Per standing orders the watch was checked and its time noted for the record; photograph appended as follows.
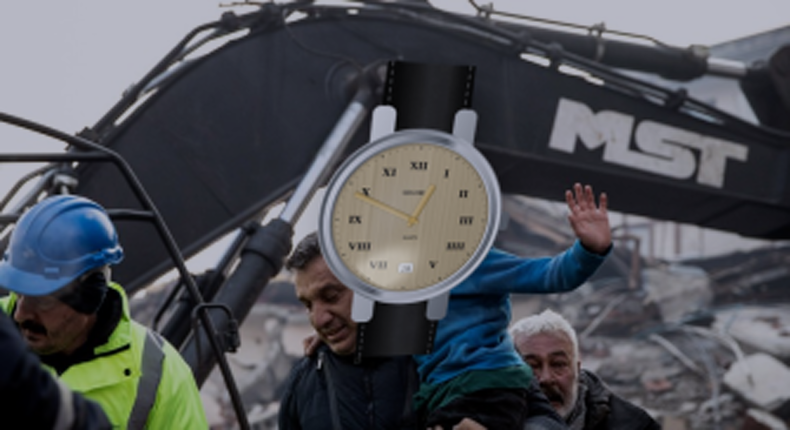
12:49
